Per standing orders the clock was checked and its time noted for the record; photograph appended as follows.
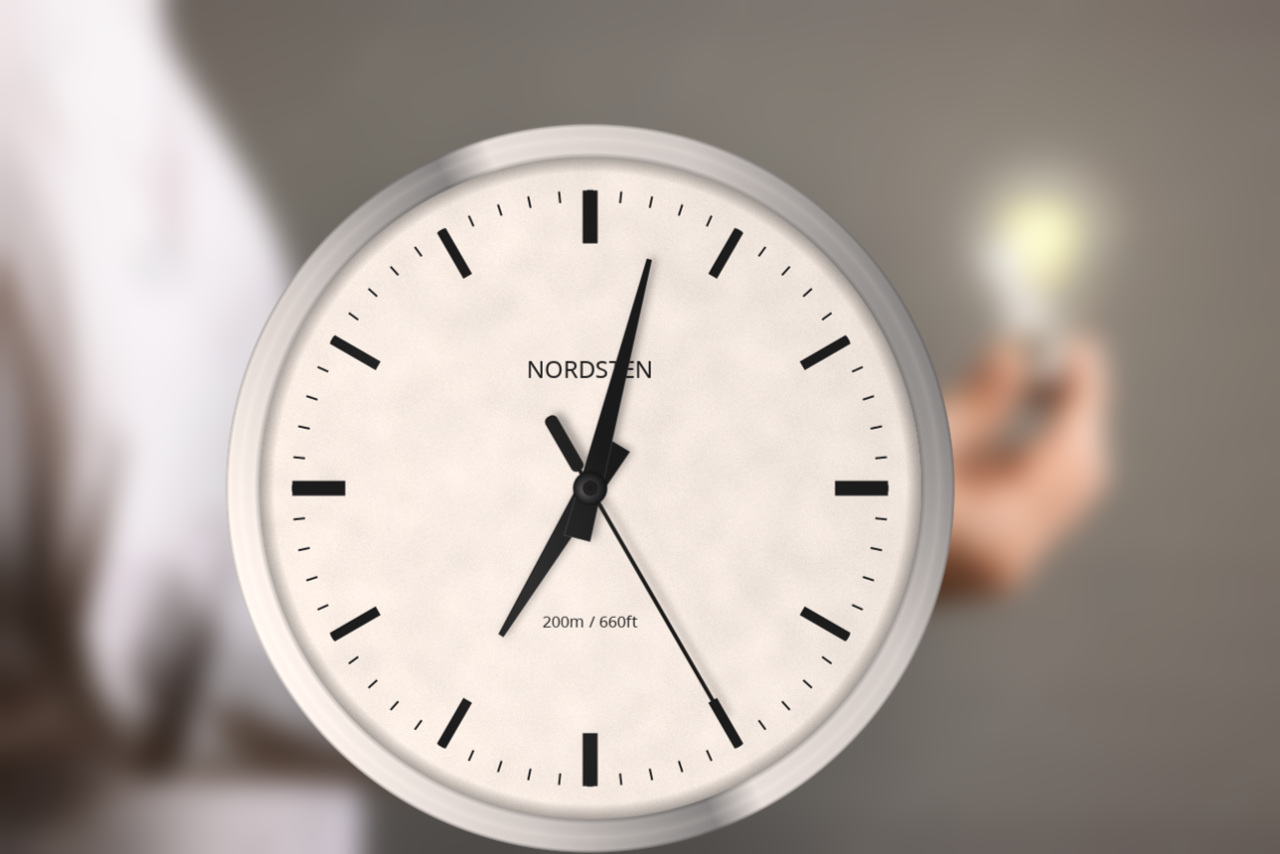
7:02:25
